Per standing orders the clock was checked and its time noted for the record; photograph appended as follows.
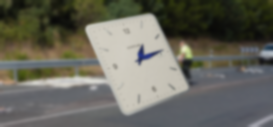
1:14
